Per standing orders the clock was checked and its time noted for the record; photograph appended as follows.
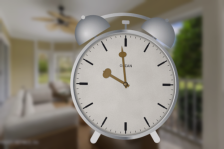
9:59
